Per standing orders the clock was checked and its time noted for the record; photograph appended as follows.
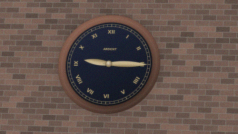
9:15
